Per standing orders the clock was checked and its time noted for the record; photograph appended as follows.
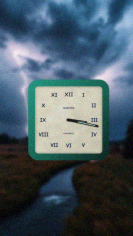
3:17
